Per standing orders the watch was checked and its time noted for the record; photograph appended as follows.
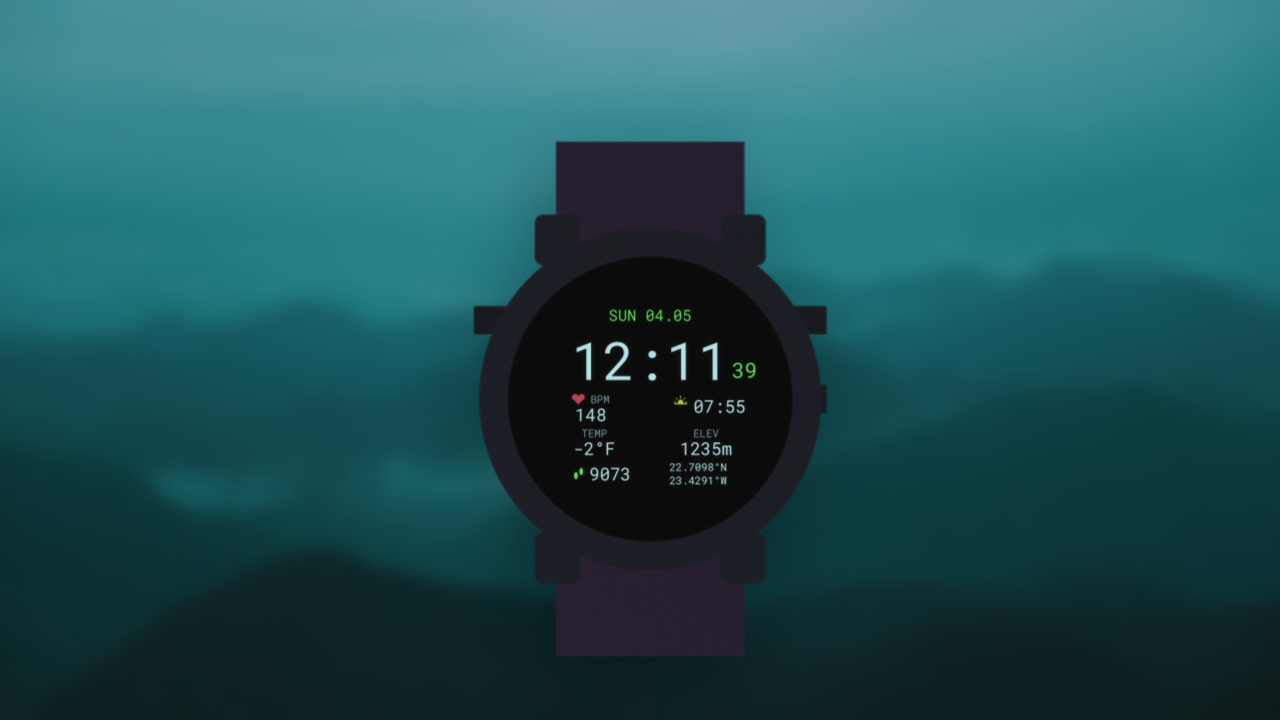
12:11:39
